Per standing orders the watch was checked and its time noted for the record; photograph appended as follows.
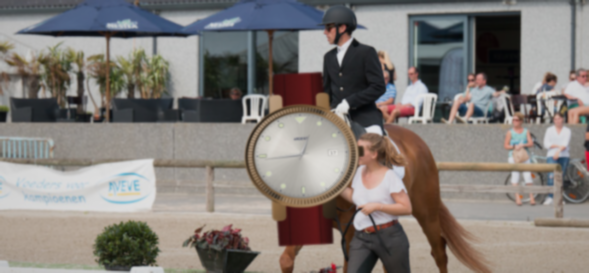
12:44
